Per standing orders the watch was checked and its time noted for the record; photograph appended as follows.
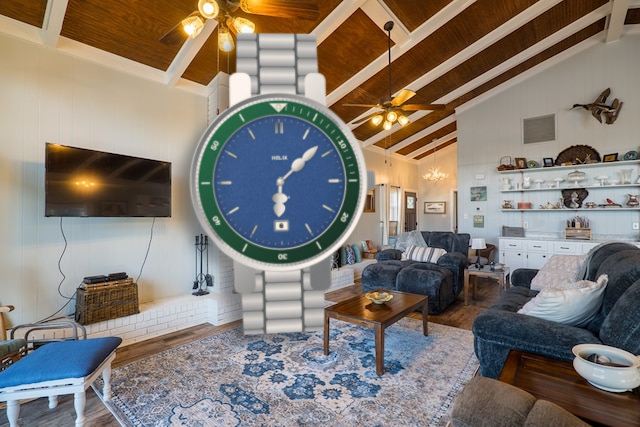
6:08
